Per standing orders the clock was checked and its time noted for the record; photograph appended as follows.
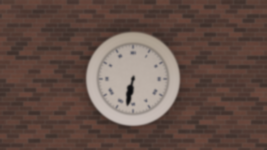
6:32
